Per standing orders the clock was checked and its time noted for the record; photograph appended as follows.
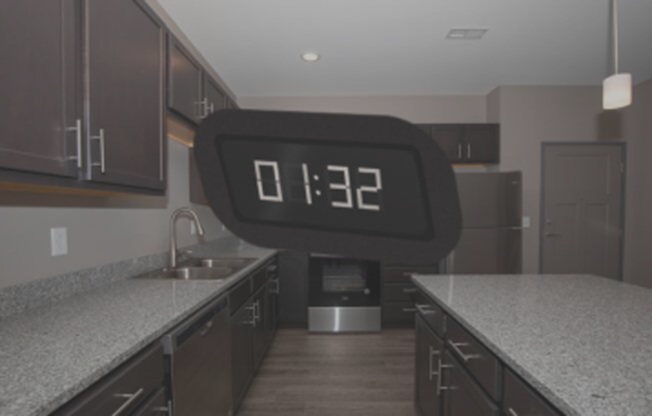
1:32
